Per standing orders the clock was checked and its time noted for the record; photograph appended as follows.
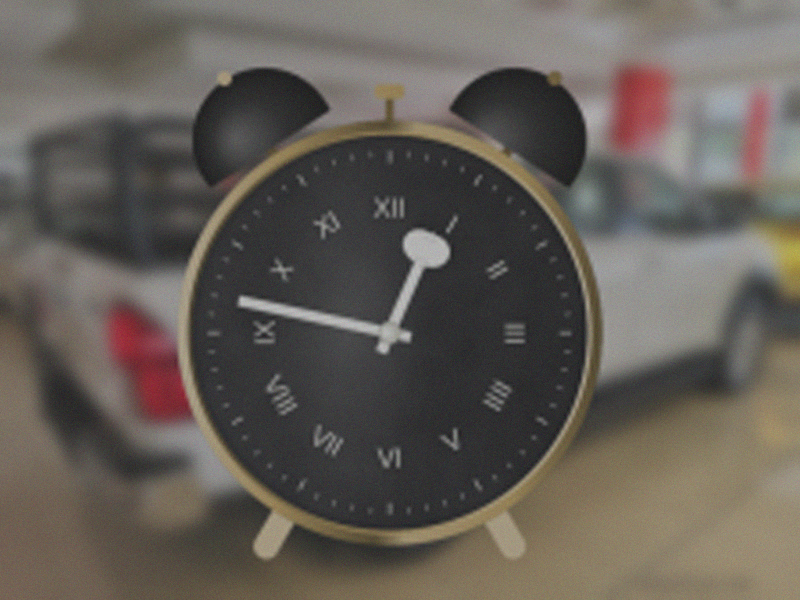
12:47
